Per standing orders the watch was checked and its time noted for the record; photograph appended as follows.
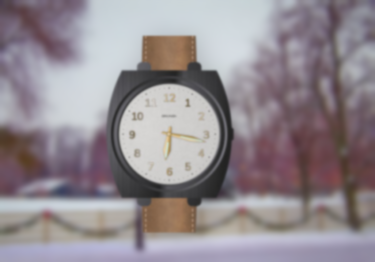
6:17
